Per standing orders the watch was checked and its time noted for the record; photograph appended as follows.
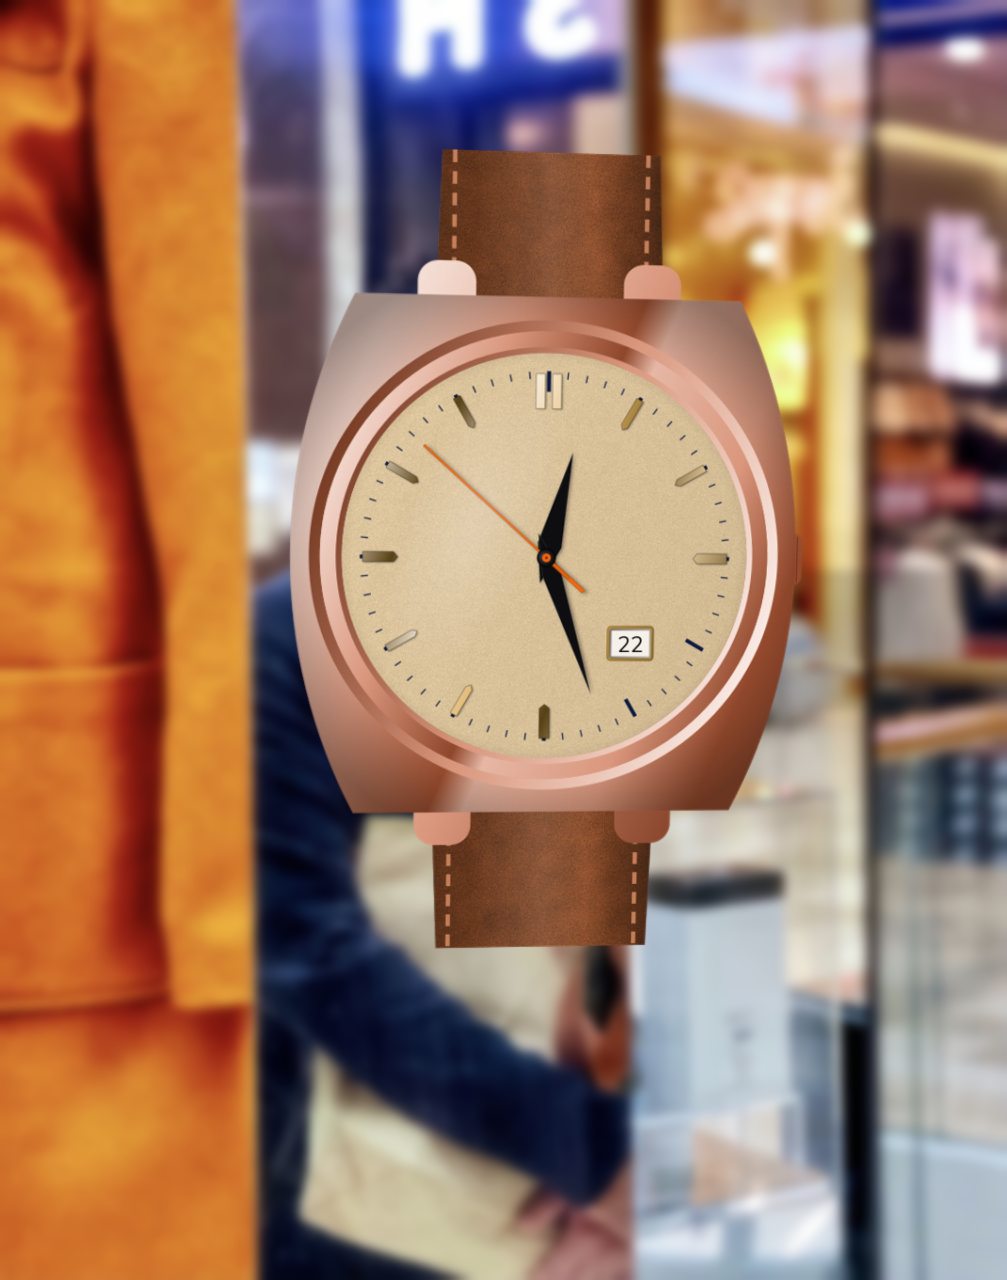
12:26:52
